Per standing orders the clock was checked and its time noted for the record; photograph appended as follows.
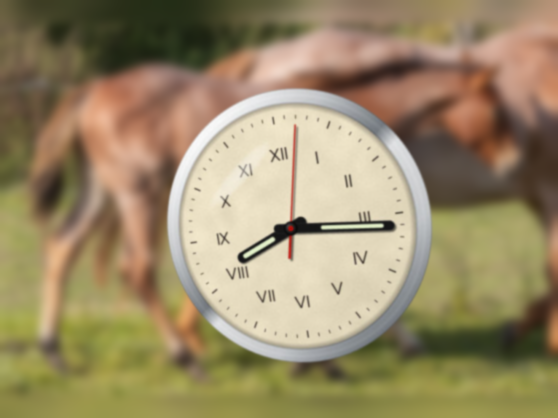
8:16:02
